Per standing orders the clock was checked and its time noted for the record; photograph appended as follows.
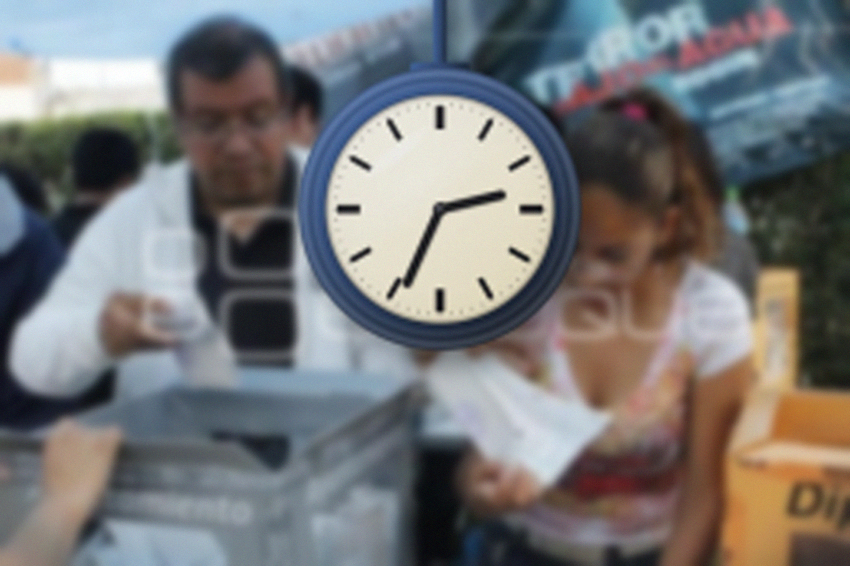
2:34
